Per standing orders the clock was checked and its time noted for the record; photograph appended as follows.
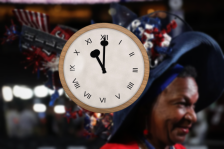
11:00
